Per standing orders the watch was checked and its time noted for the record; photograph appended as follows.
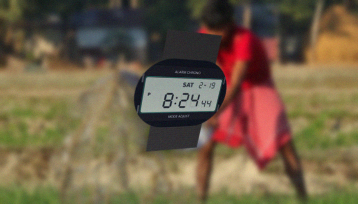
8:24:44
